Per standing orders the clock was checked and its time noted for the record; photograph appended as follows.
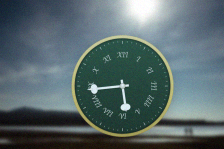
5:44
